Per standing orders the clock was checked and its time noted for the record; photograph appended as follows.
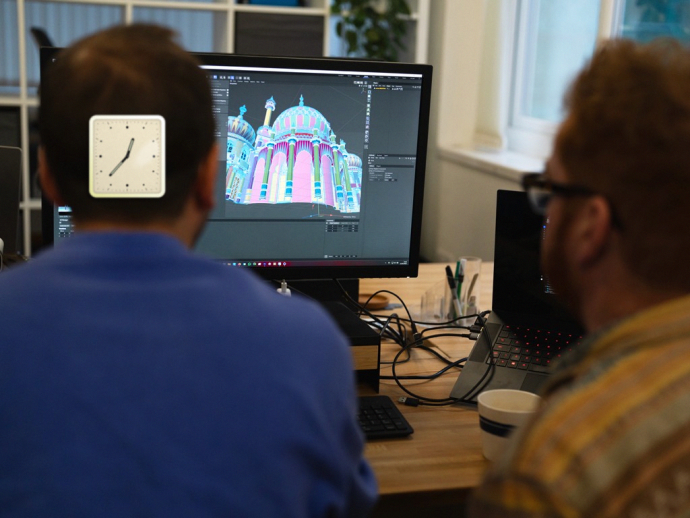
12:37
